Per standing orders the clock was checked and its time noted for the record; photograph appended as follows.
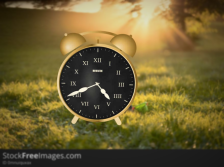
4:41
